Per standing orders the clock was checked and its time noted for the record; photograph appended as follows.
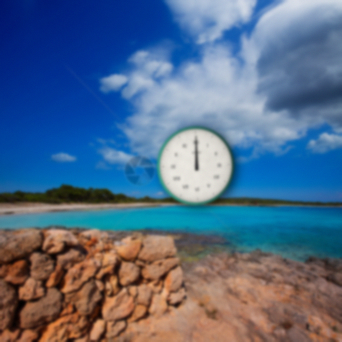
12:00
